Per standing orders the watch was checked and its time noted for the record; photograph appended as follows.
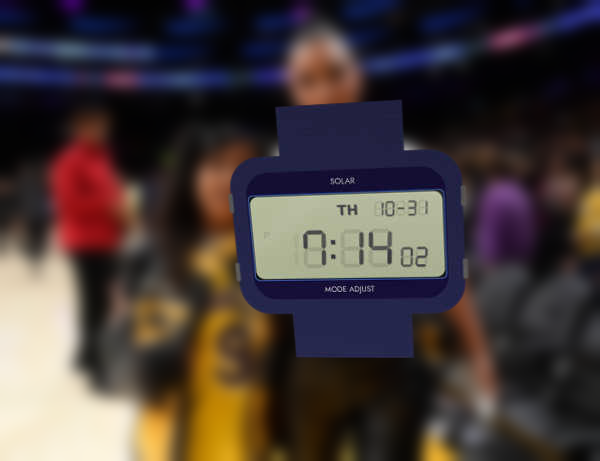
7:14:02
